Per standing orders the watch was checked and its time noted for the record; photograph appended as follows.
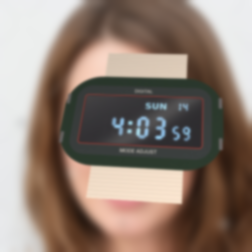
4:03:59
